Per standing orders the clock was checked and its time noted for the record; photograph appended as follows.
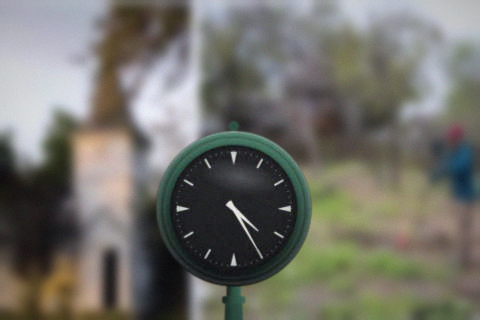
4:25
